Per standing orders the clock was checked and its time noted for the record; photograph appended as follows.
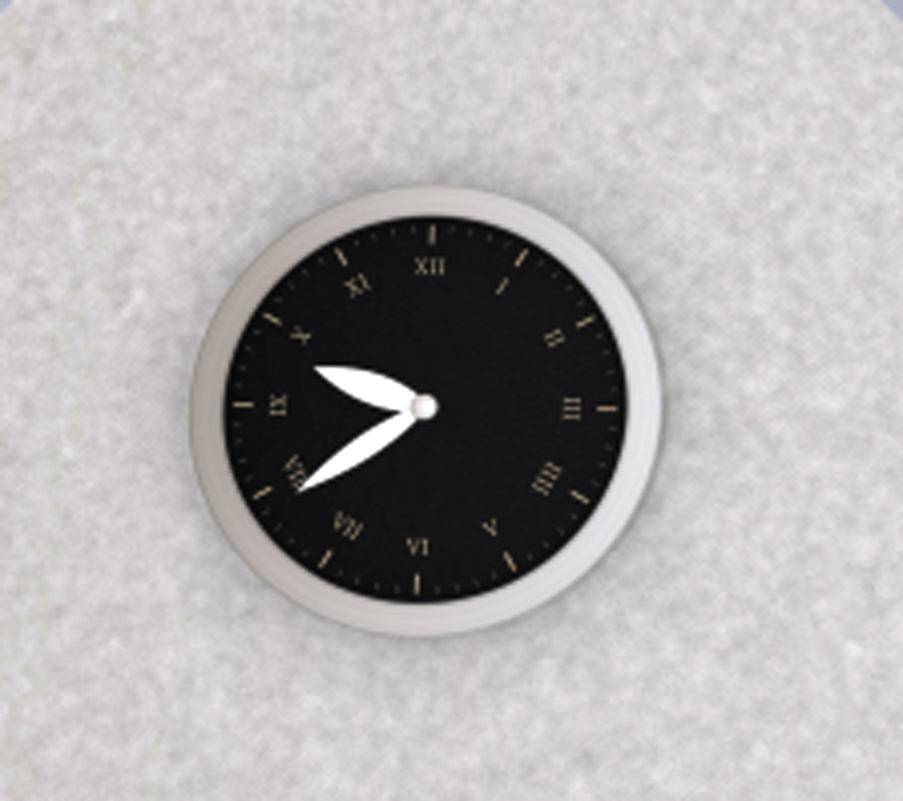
9:39
